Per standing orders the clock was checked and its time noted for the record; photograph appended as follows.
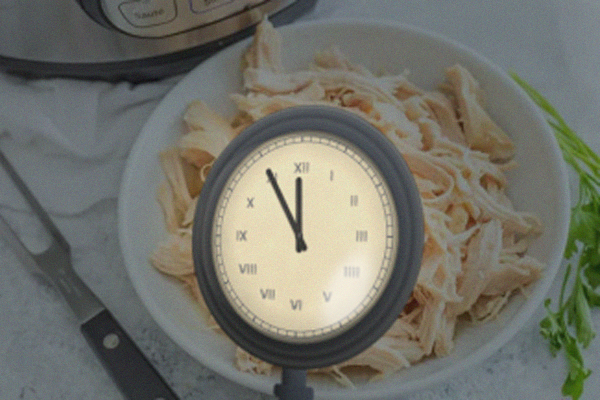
11:55
